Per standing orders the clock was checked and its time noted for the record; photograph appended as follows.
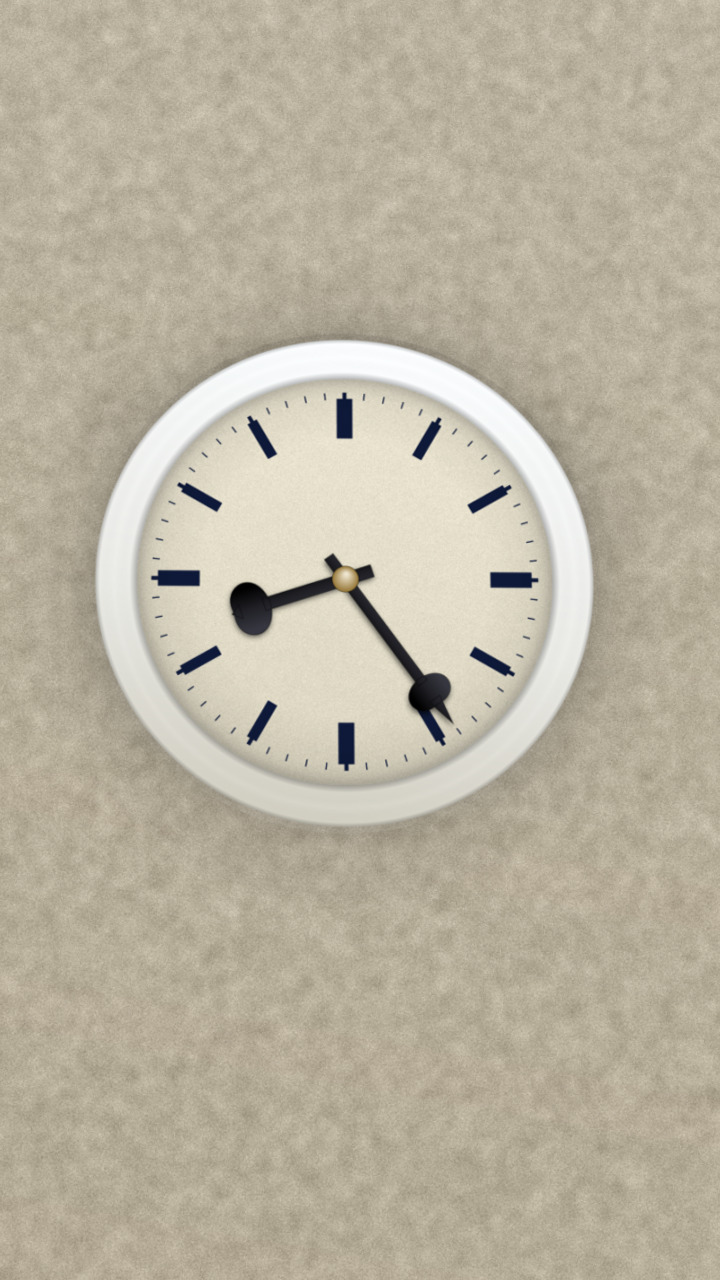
8:24
